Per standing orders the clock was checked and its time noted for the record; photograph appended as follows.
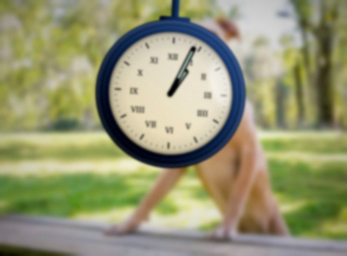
1:04
